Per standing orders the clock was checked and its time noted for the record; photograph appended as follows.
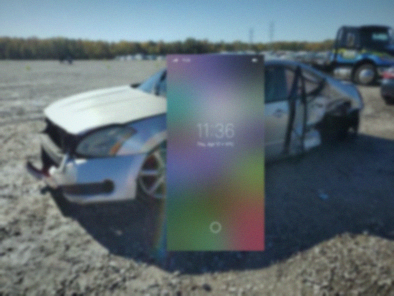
11:36
